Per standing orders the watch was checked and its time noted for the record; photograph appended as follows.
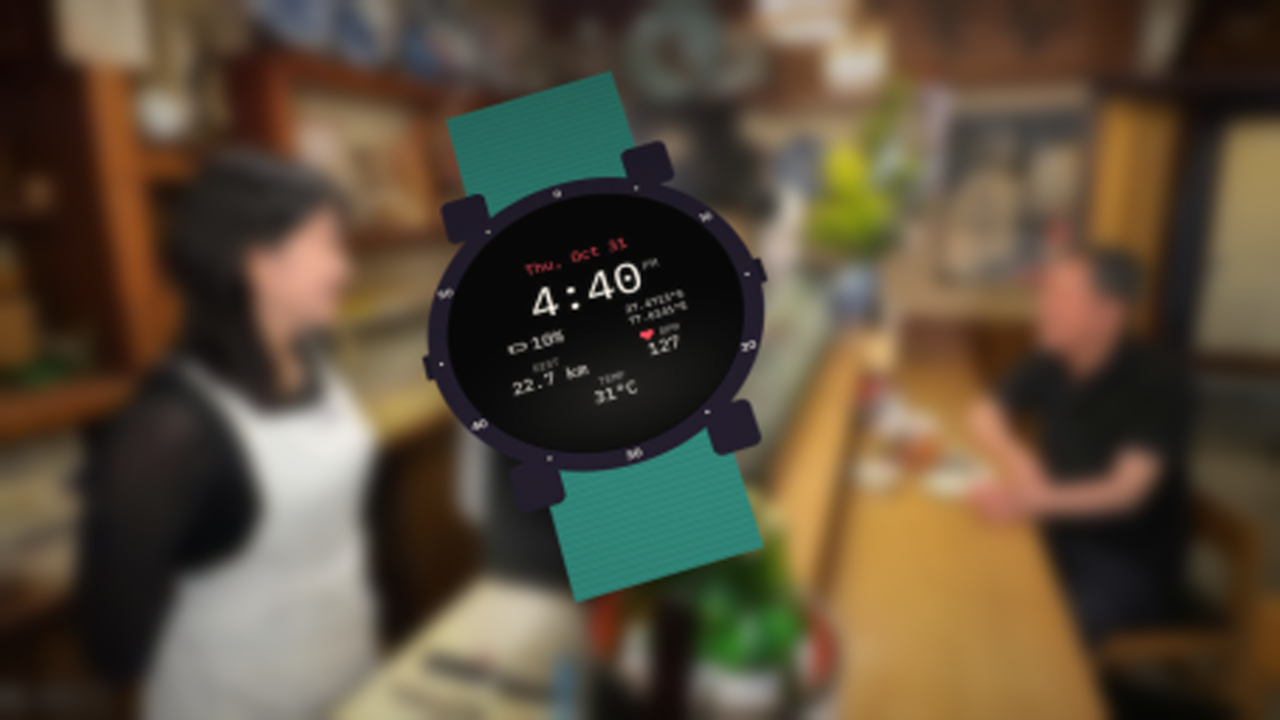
4:40
